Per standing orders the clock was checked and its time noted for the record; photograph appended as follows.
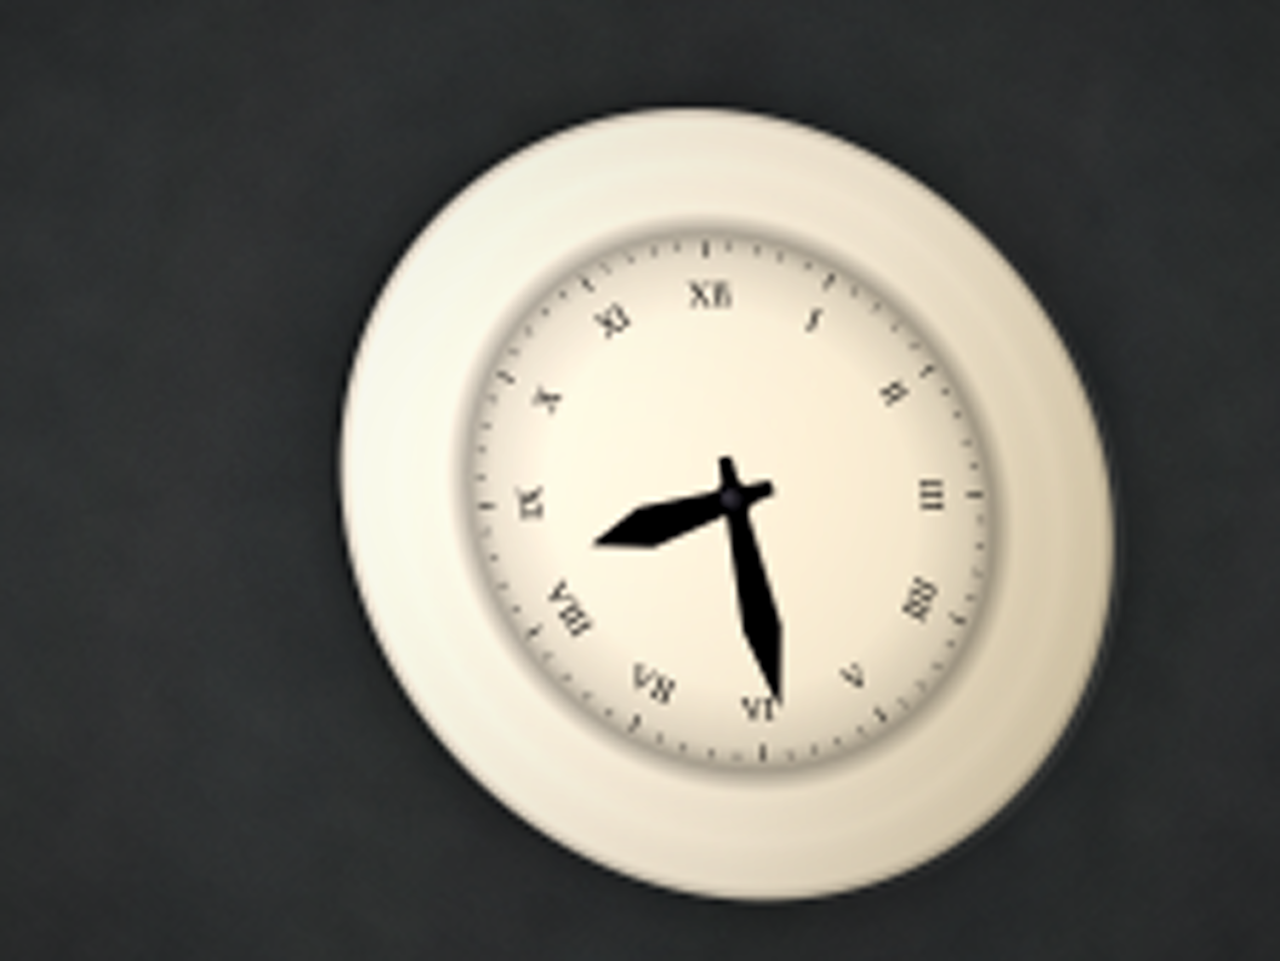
8:29
